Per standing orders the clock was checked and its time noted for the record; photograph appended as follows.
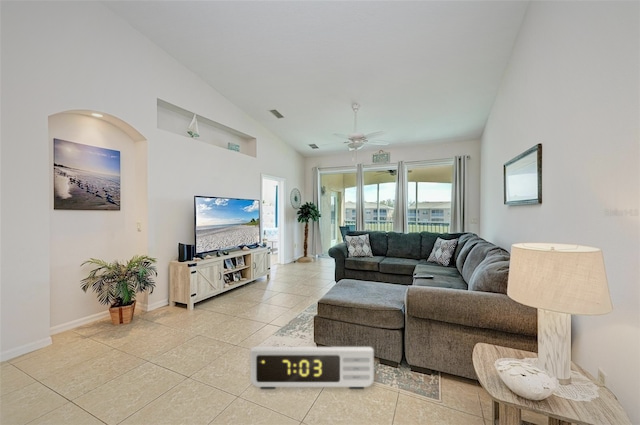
7:03
